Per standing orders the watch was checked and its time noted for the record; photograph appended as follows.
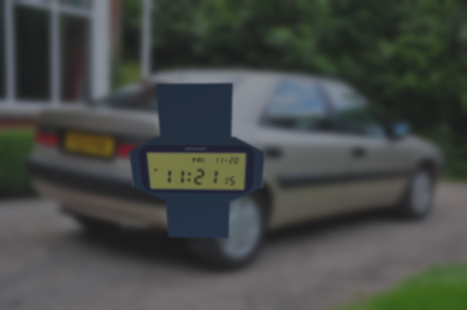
11:21
